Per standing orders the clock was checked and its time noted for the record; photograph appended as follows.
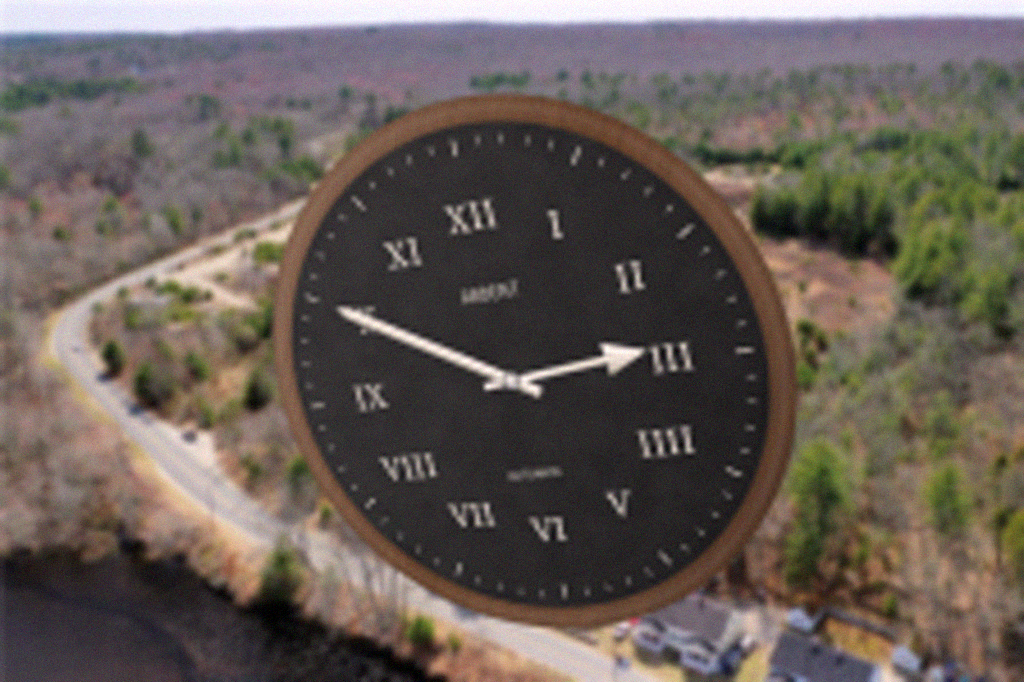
2:50
